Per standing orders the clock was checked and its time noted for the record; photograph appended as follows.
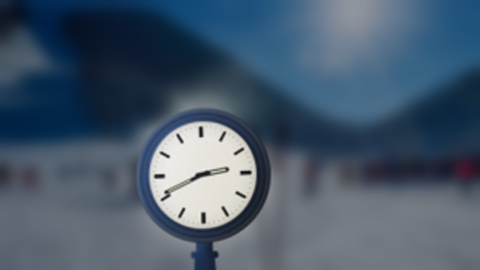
2:41
